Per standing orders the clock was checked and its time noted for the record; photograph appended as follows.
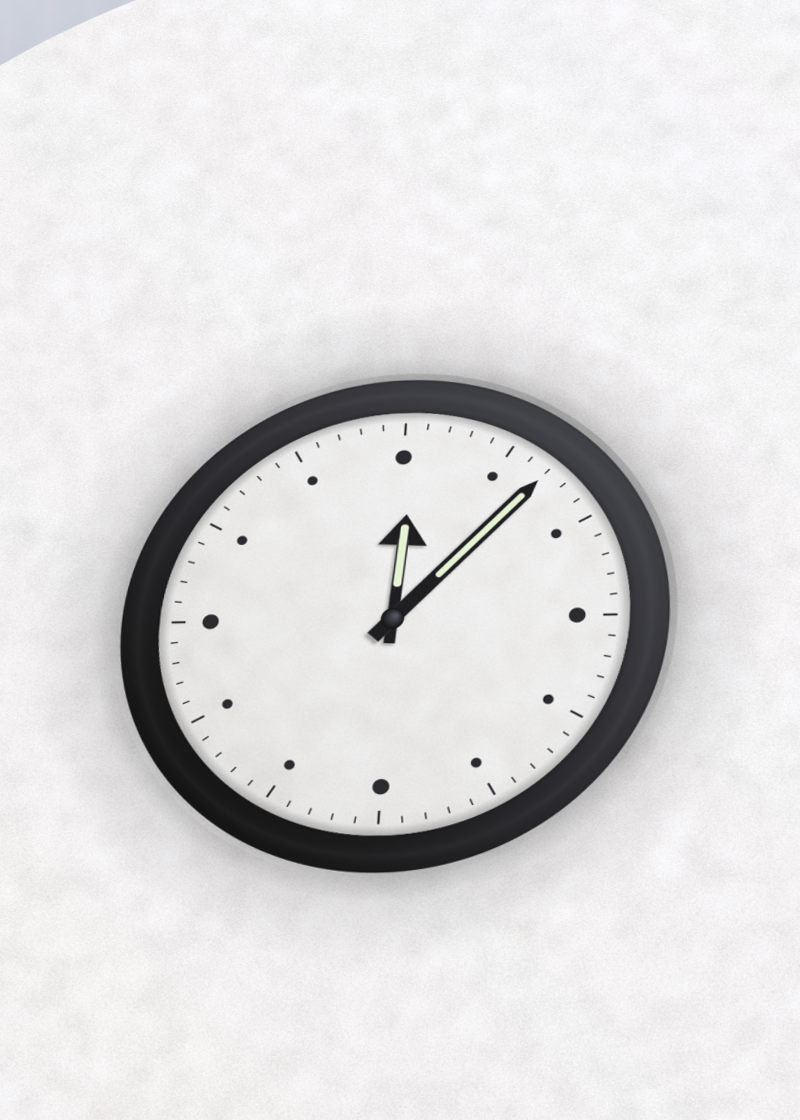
12:07
